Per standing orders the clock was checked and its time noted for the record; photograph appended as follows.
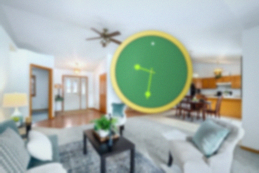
9:31
